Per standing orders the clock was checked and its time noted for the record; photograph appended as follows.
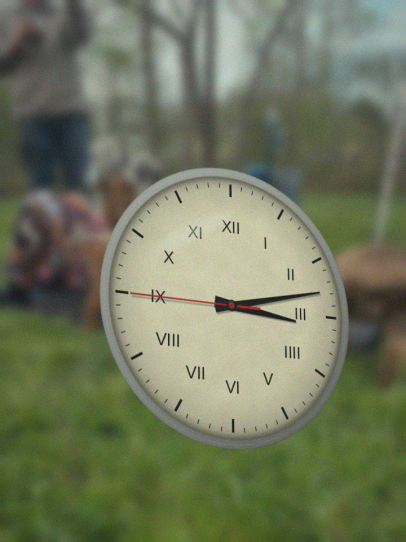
3:12:45
